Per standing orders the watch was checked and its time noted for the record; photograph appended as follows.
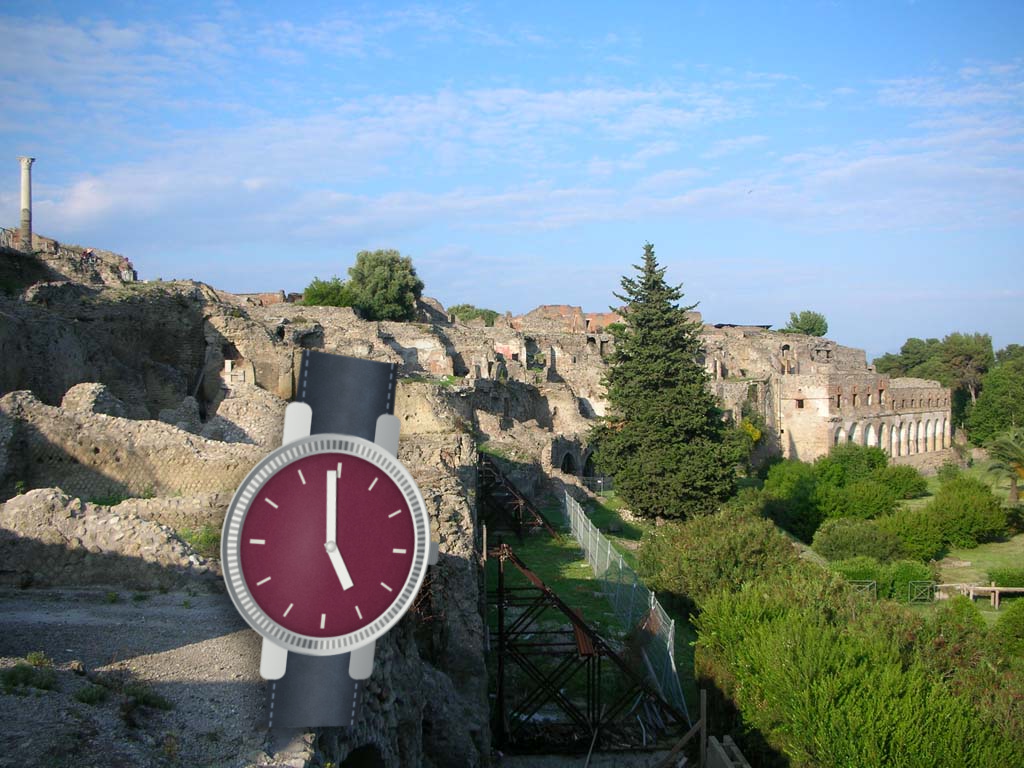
4:59
